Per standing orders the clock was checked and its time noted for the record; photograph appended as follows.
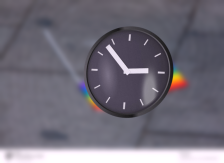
2:53
